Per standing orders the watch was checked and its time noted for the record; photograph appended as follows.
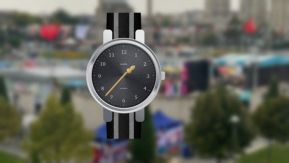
1:37
